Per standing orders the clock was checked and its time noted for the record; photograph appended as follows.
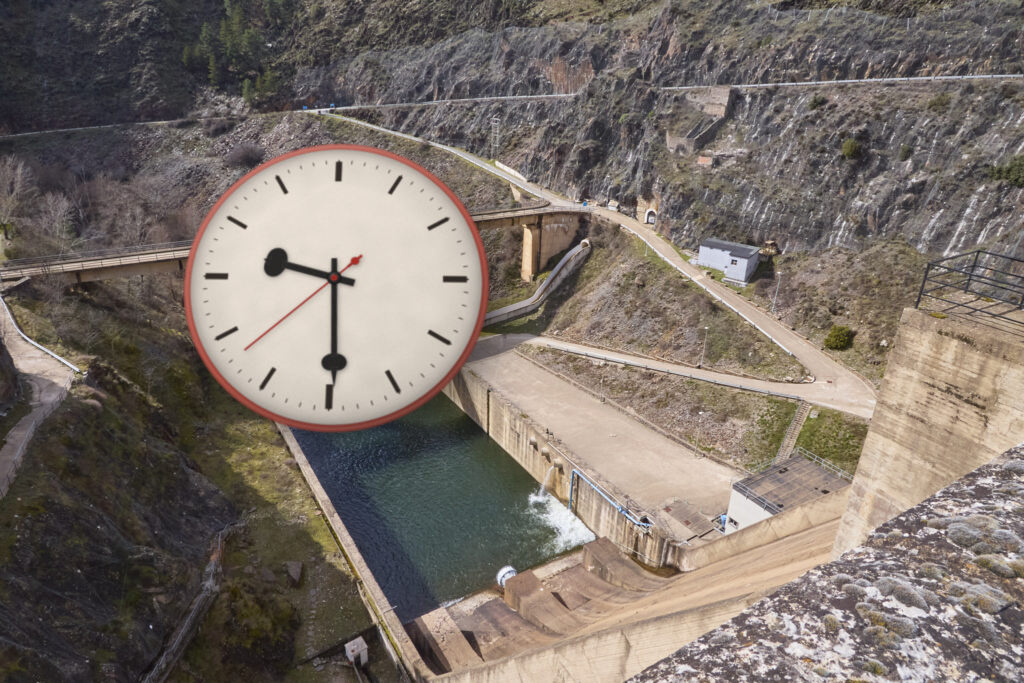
9:29:38
